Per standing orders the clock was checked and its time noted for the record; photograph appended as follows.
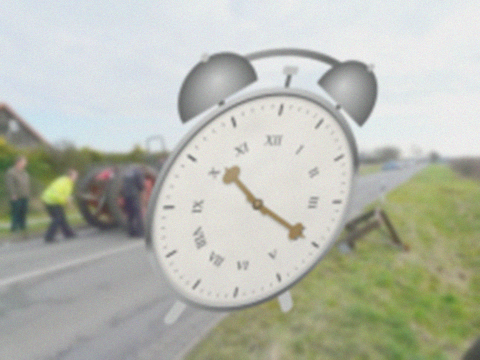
10:20
